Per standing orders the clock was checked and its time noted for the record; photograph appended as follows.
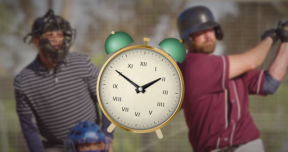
1:50
